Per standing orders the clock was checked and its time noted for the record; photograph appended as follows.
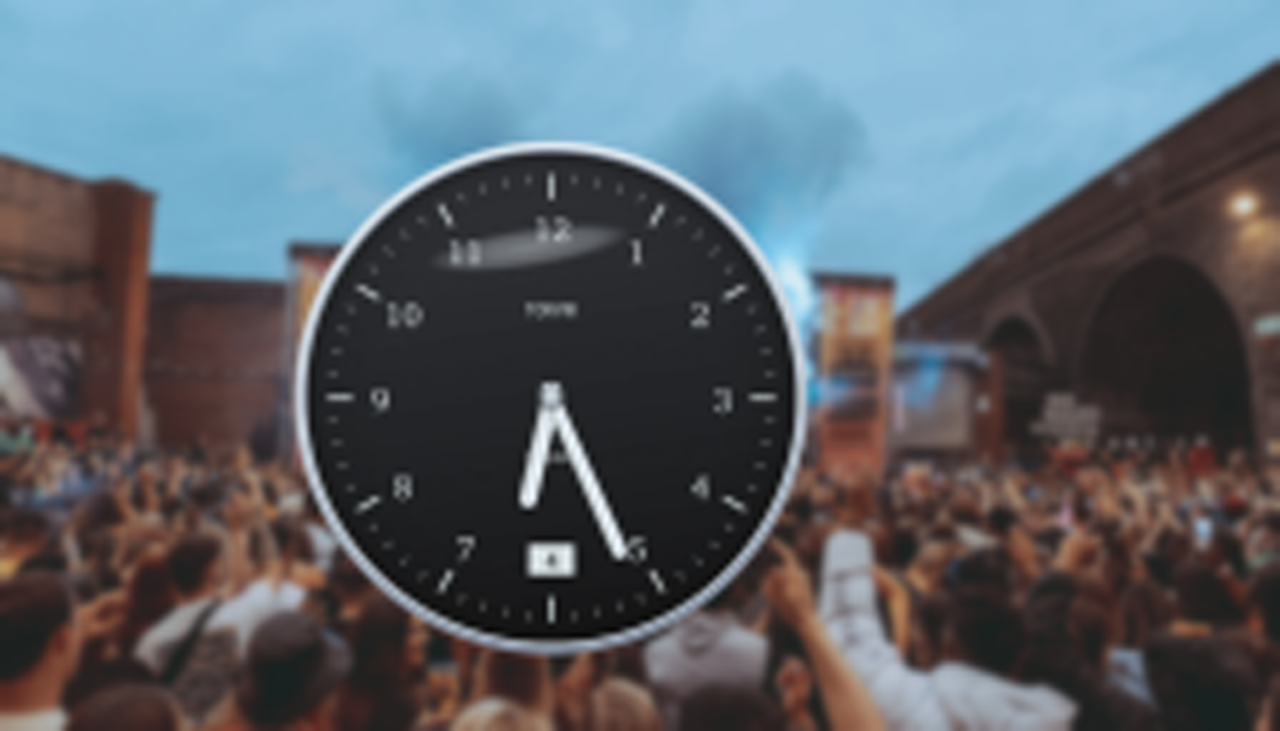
6:26
